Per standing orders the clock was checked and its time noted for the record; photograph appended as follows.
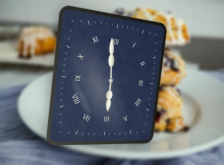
5:59
